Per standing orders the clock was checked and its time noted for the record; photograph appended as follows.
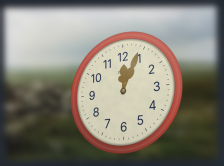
12:04
